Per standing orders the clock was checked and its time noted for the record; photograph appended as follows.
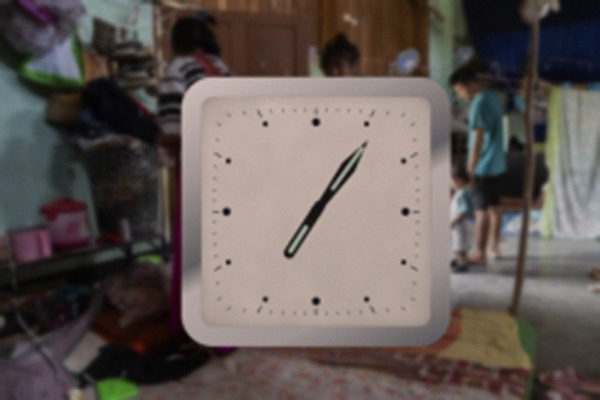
7:06
